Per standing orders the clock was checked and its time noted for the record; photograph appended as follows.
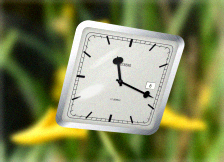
11:18
